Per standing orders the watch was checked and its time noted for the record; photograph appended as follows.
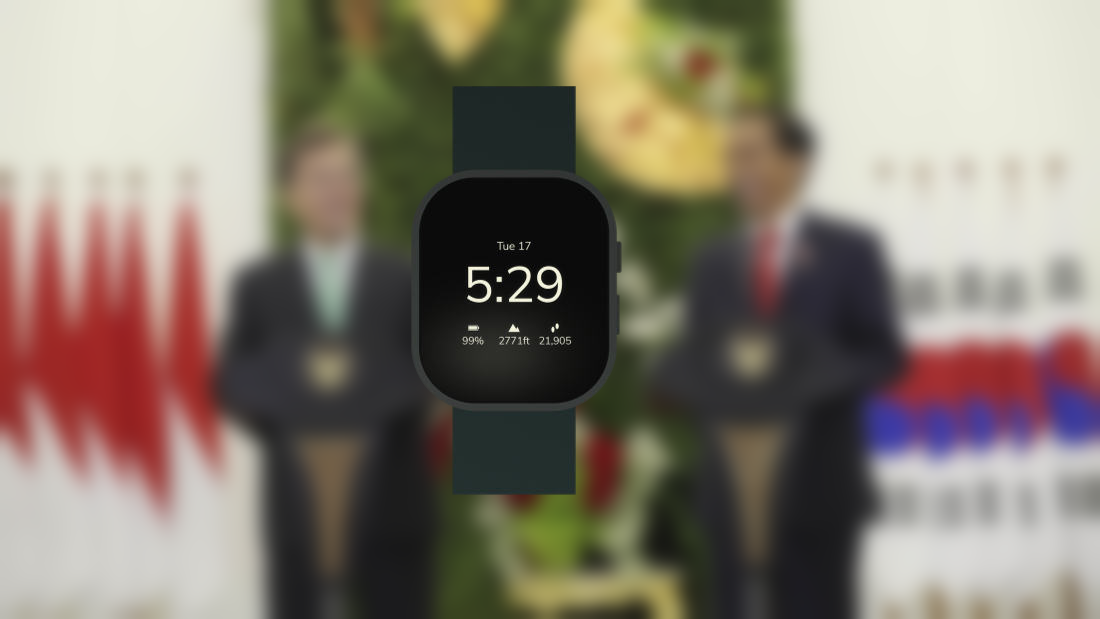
5:29
